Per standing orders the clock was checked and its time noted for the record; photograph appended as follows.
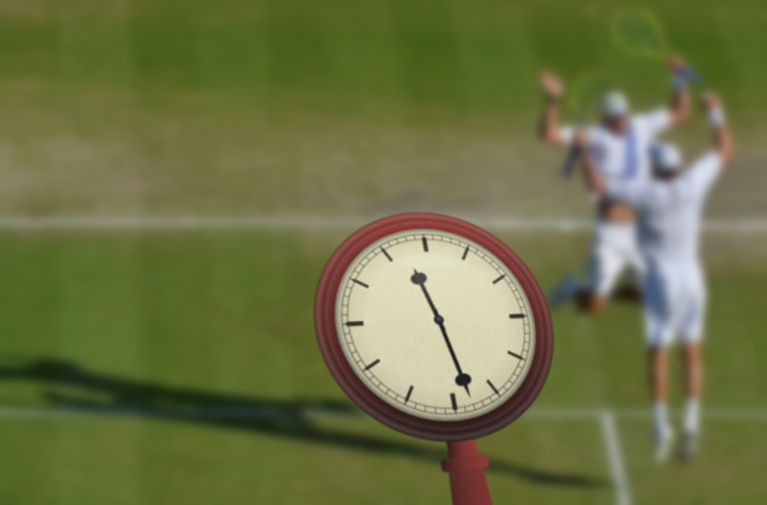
11:28
